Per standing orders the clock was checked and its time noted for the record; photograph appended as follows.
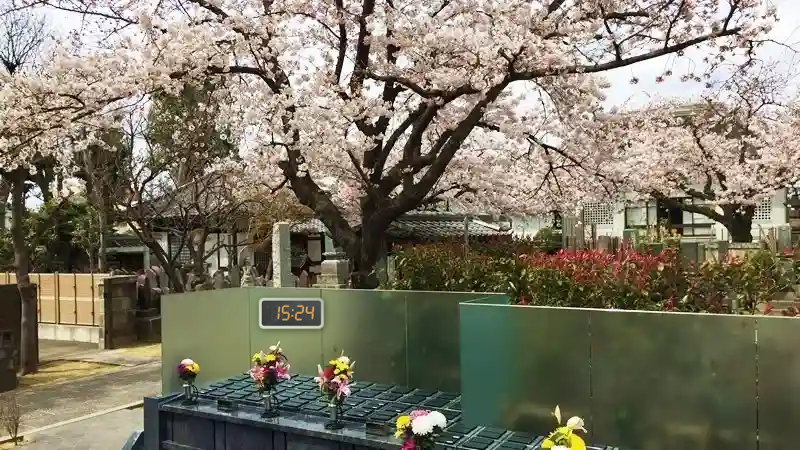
15:24
